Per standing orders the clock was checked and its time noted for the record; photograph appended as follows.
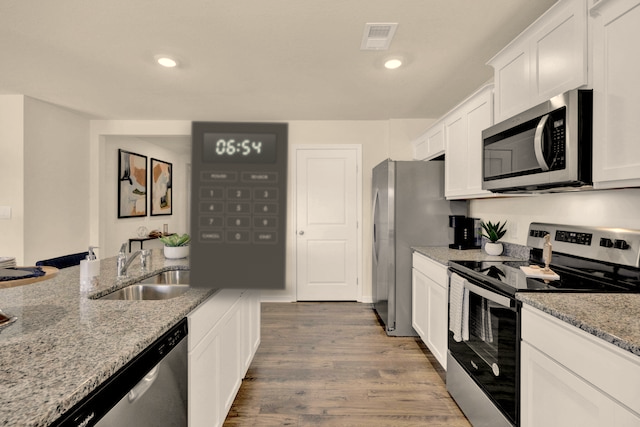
6:54
